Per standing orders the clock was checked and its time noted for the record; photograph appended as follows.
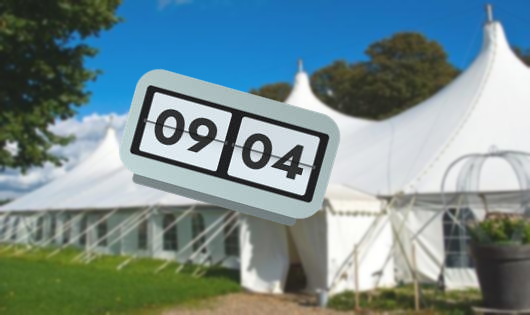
9:04
